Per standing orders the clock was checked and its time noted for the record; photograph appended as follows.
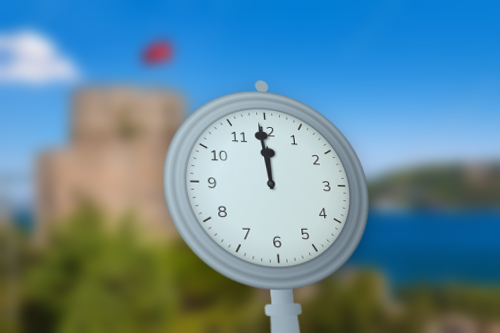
11:59
